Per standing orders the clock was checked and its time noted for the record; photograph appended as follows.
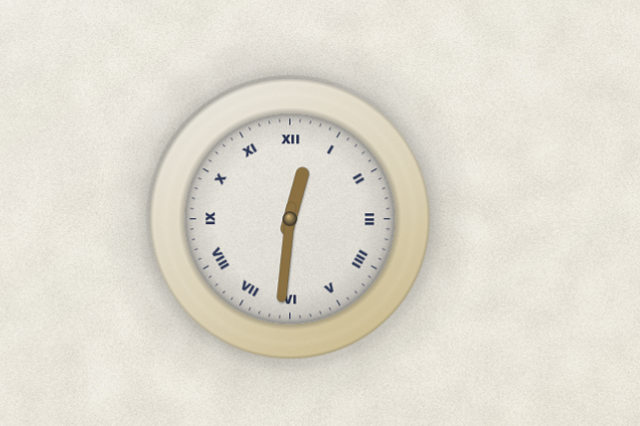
12:31
